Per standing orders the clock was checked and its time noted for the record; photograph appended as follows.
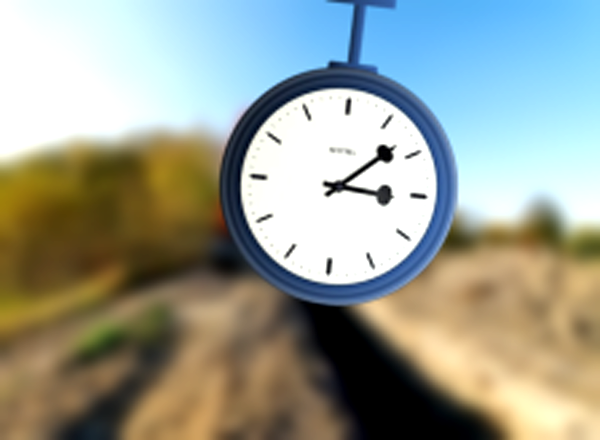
3:08
